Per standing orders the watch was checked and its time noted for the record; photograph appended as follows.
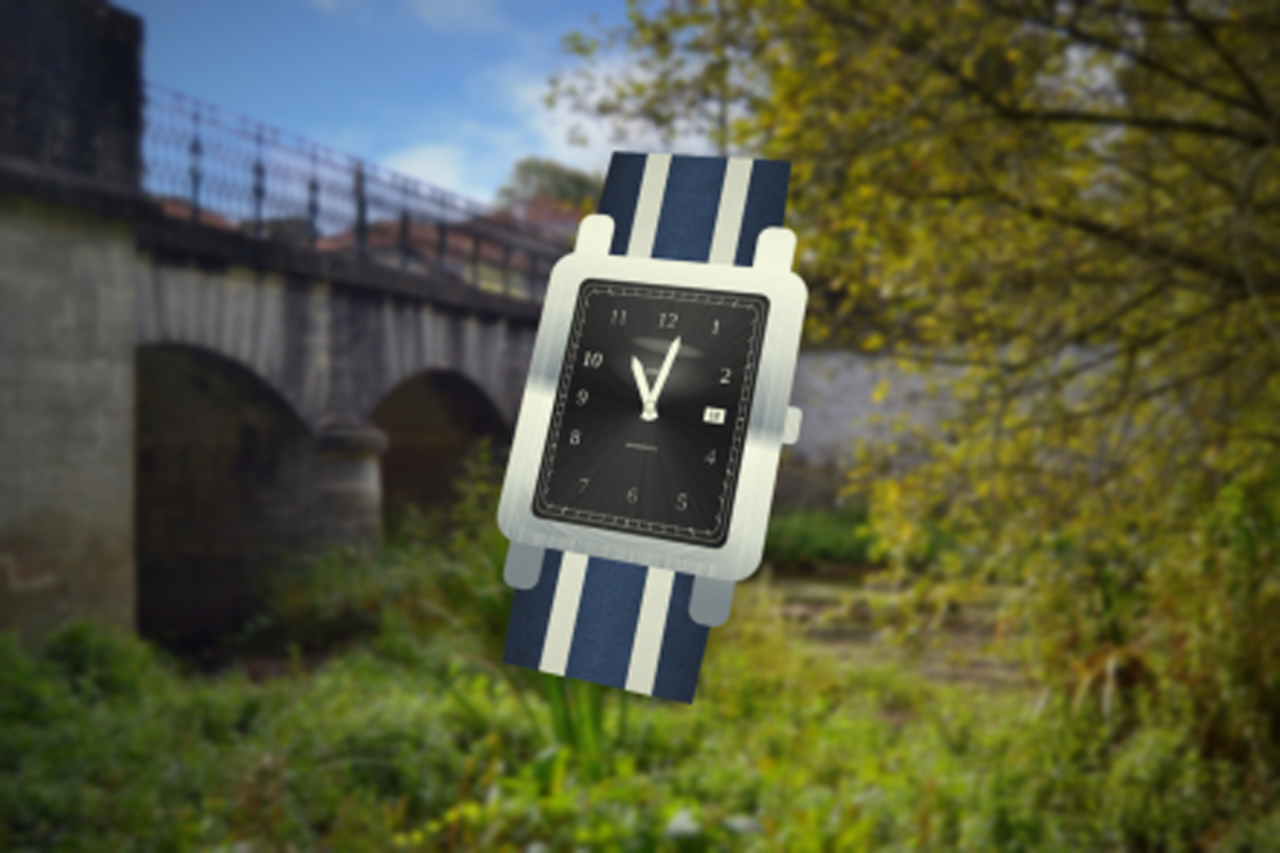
11:02
